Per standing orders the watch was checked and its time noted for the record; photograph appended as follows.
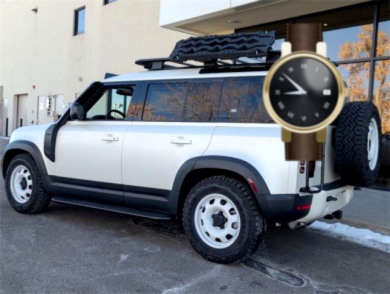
8:52
